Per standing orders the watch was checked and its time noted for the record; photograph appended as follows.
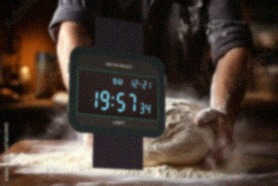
19:57
